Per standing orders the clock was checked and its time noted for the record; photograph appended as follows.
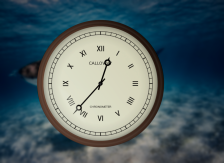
12:37
